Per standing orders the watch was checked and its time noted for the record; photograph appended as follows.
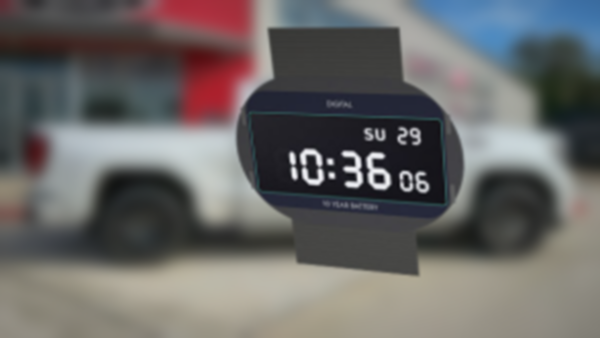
10:36:06
